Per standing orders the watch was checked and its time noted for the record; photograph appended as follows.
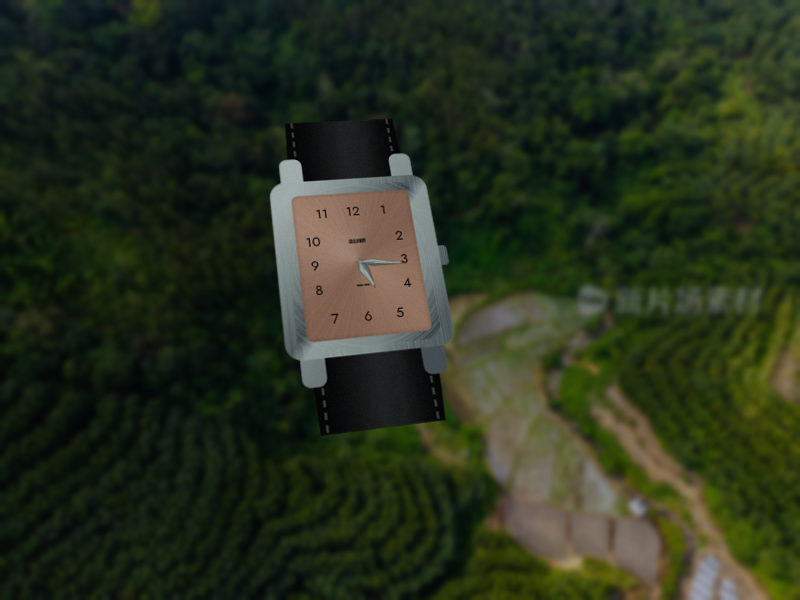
5:16
